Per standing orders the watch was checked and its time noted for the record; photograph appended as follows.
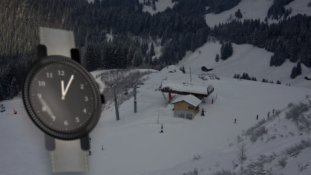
12:05
